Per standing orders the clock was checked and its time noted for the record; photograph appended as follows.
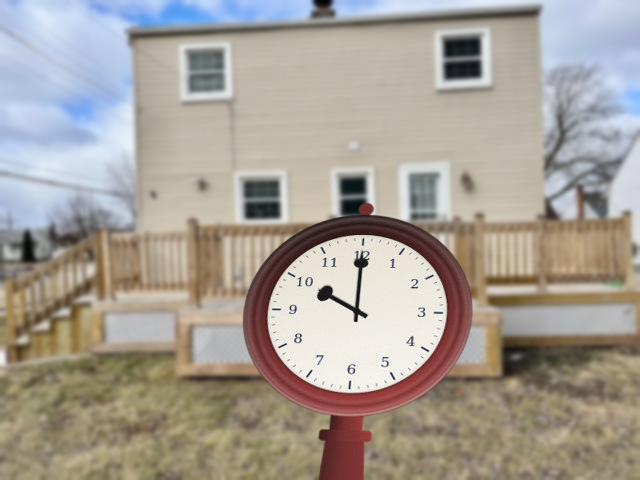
10:00
